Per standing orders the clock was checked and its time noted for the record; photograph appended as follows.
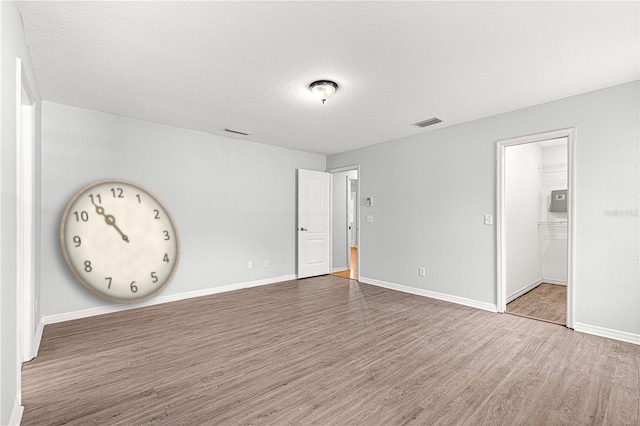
10:54
